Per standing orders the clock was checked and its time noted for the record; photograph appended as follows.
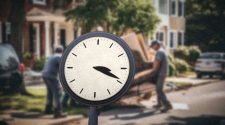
3:19
